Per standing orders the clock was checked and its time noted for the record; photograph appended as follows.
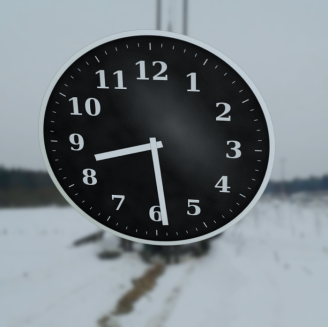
8:29
